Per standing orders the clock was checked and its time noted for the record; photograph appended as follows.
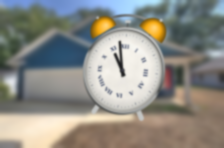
10:58
